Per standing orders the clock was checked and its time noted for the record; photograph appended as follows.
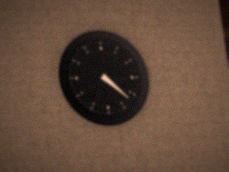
4:22
